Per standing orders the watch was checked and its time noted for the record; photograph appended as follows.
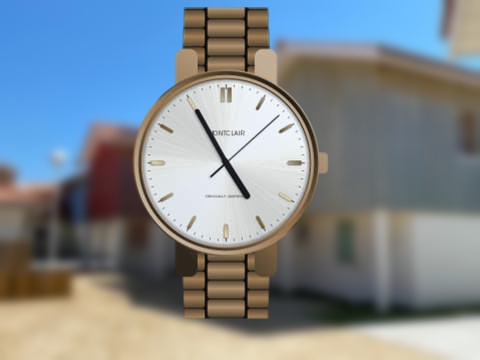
4:55:08
